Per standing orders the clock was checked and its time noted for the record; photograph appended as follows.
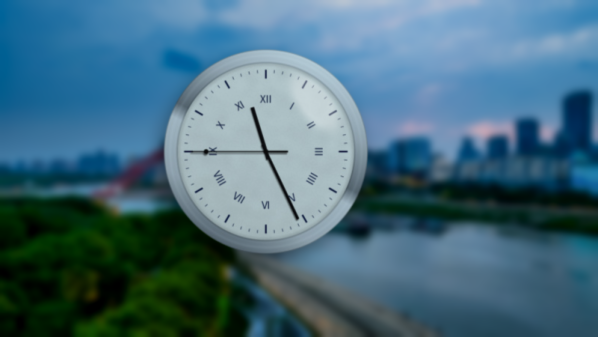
11:25:45
